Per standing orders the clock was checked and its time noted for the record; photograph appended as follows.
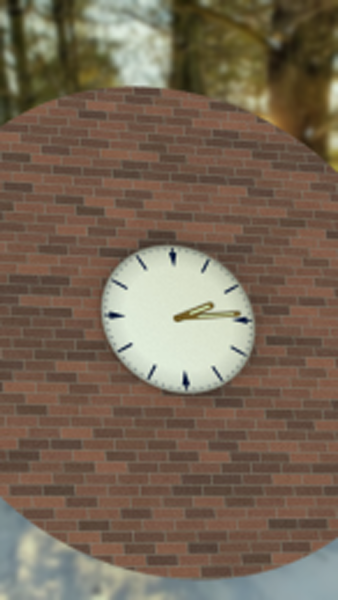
2:14
